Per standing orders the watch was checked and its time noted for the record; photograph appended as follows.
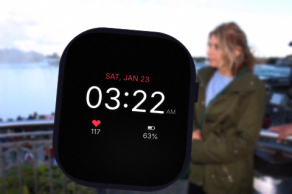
3:22
